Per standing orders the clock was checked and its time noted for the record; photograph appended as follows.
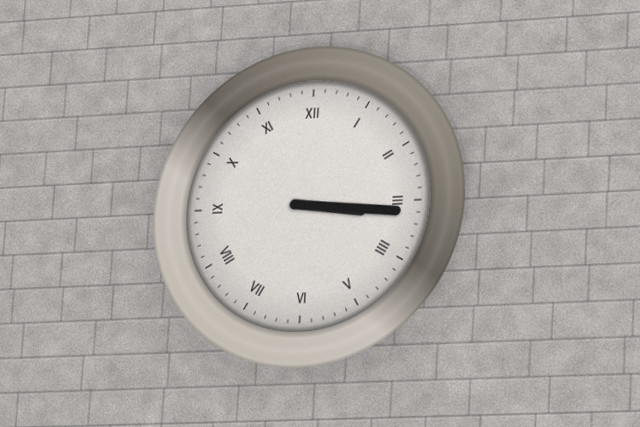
3:16
